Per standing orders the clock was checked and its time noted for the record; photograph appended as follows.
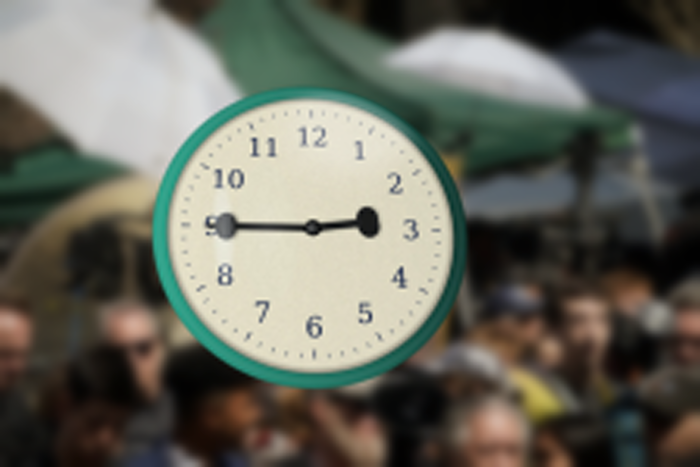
2:45
